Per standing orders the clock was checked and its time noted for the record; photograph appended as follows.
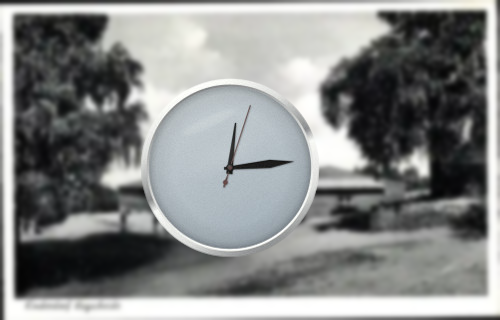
12:14:03
